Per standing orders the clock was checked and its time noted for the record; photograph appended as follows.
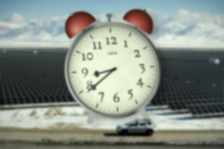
8:39
